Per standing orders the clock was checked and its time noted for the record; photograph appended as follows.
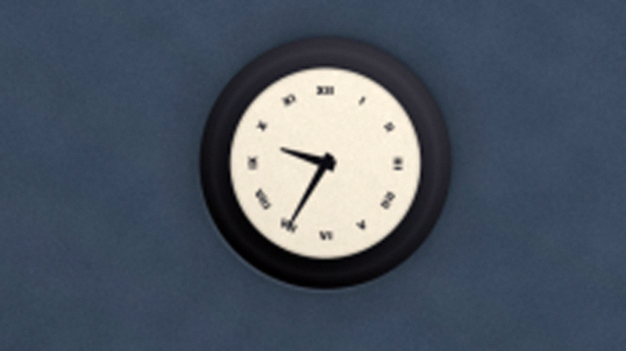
9:35
